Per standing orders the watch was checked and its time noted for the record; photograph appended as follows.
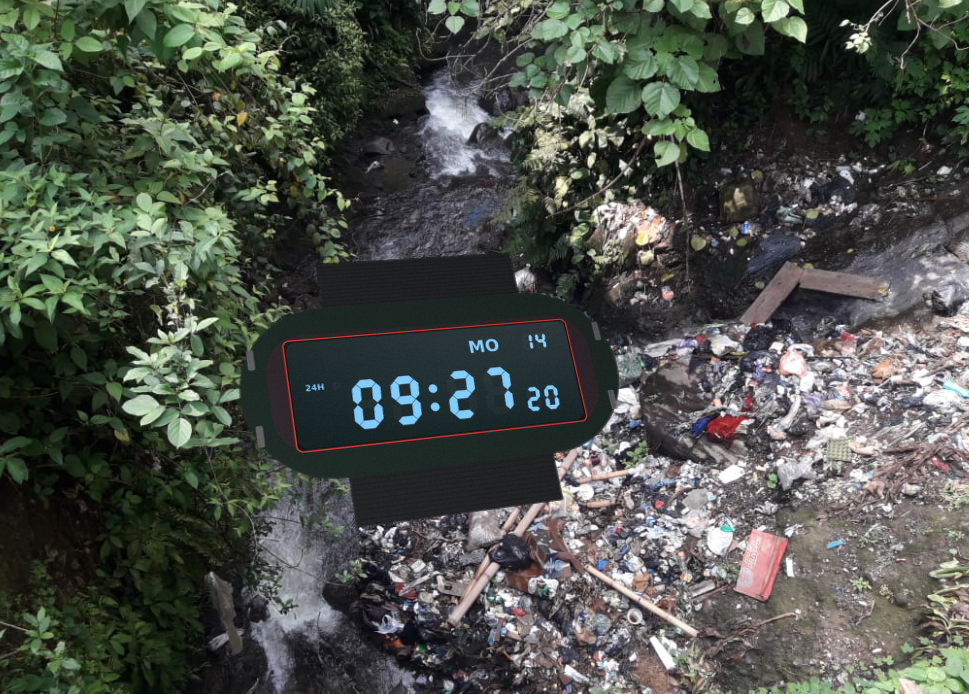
9:27:20
